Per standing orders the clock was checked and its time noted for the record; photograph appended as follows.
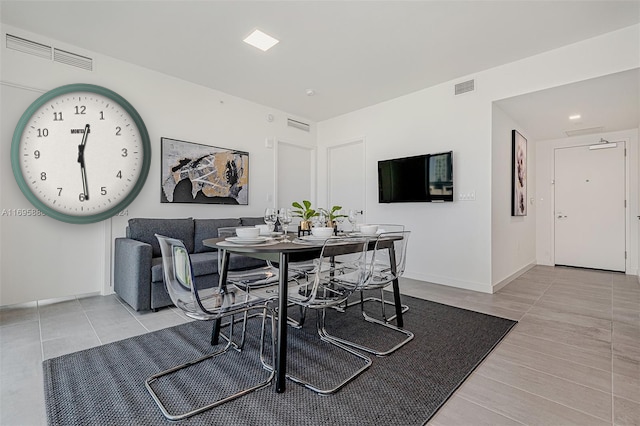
12:29
